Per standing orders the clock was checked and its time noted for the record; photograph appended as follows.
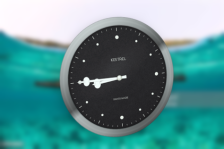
8:45
